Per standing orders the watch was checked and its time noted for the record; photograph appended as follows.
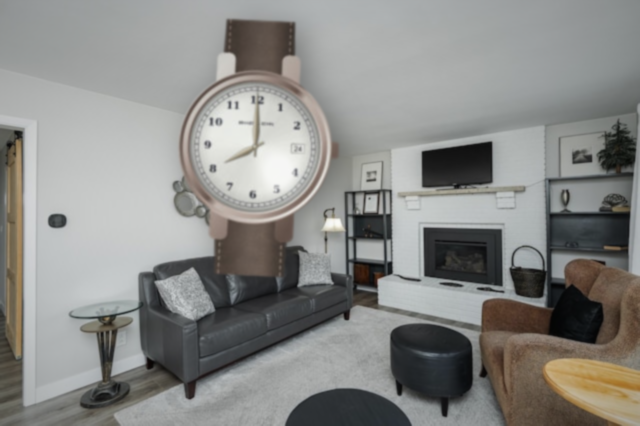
8:00
